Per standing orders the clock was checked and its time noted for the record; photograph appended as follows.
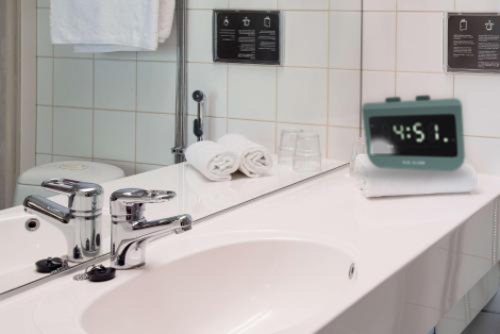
4:51
